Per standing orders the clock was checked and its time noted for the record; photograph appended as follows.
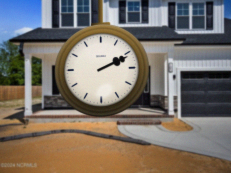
2:11
